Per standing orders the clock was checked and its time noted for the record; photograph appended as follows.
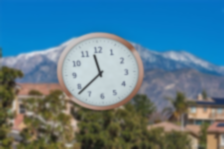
11:38
